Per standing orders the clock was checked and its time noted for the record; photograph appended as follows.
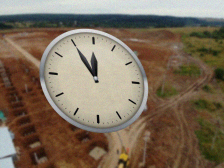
11:55
